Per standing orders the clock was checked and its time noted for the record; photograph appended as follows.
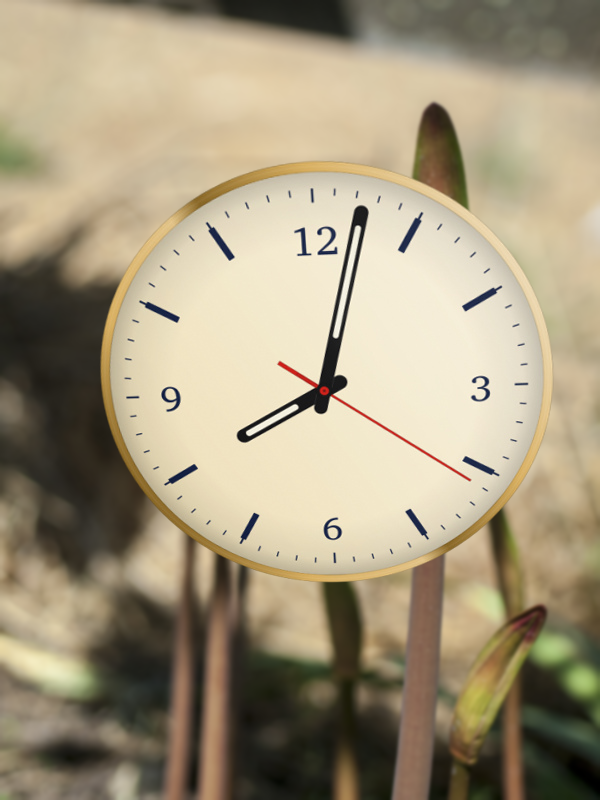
8:02:21
